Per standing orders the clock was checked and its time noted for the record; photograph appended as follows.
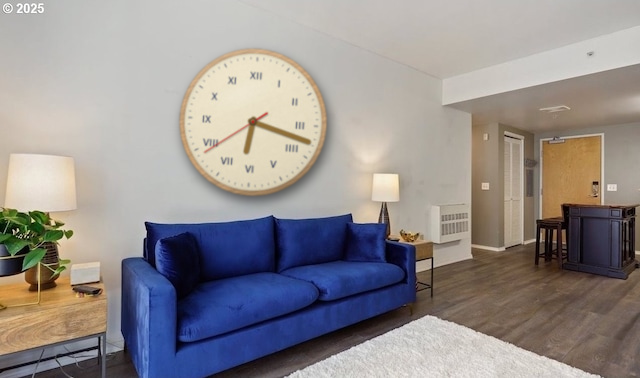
6:17:39
